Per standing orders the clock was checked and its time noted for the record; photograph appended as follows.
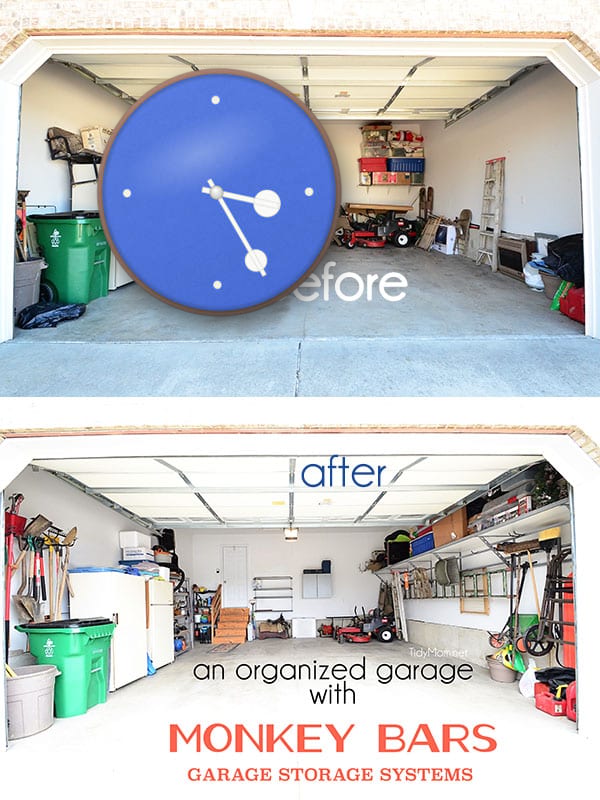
3:25
